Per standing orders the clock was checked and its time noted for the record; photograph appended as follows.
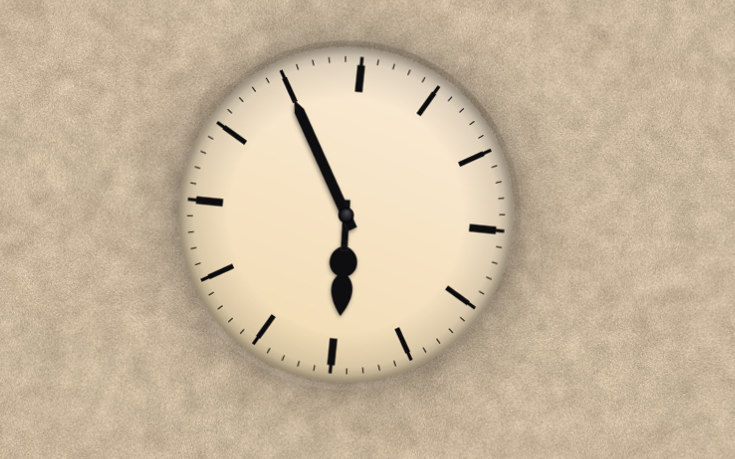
5:55
